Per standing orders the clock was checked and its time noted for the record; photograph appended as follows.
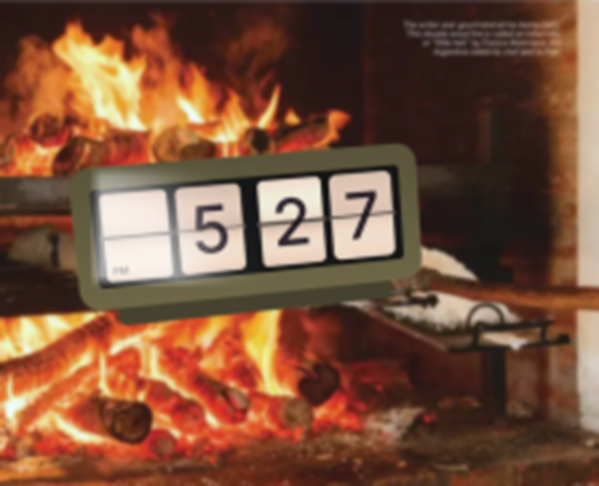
5:27
